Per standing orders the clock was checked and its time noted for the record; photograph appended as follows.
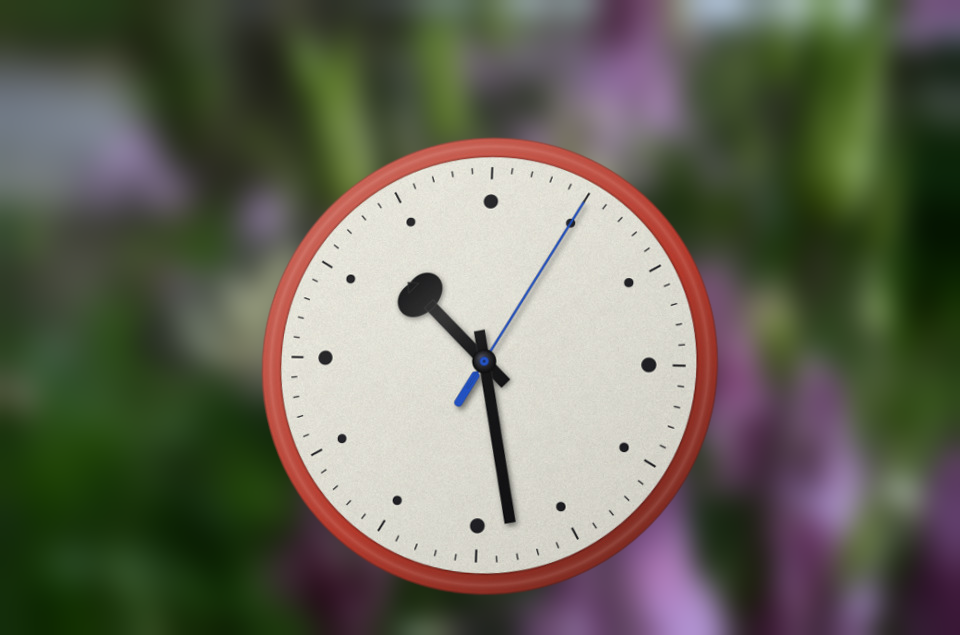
10:28:05
